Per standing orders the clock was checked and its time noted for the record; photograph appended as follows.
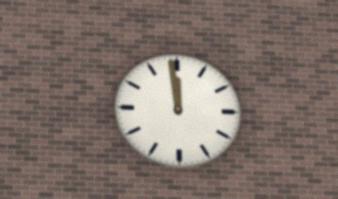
11:59
